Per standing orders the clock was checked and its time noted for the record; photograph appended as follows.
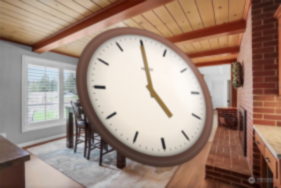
5:00
